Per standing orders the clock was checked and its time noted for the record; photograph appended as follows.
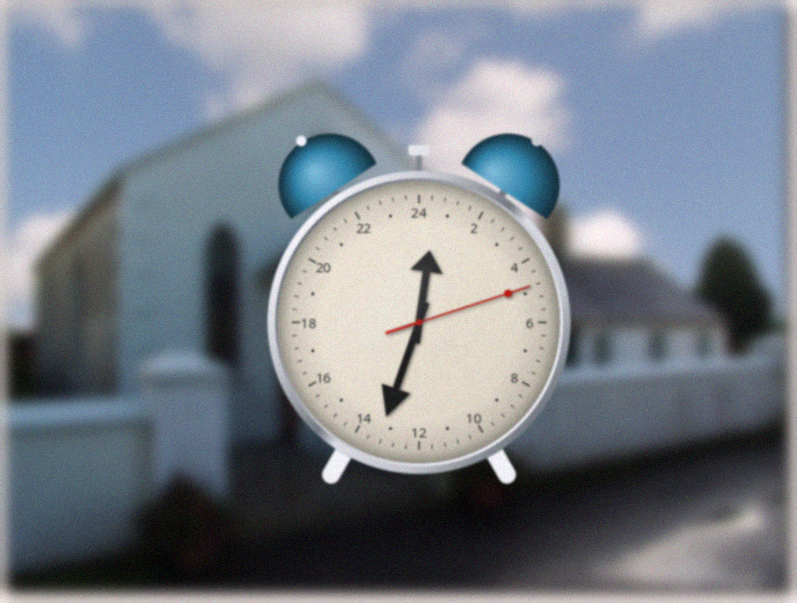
0:33:12
